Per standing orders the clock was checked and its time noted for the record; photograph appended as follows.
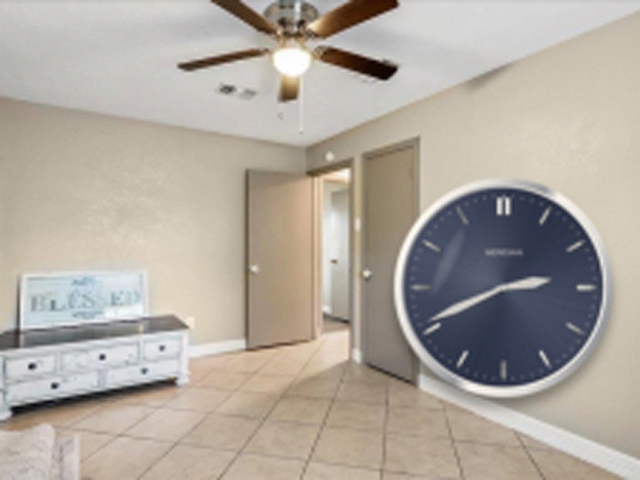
2:41
